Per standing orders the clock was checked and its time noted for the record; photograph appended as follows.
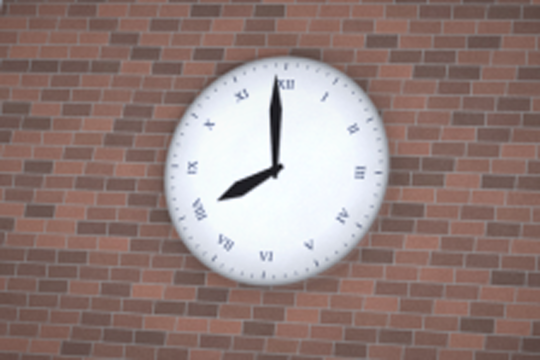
7:59
